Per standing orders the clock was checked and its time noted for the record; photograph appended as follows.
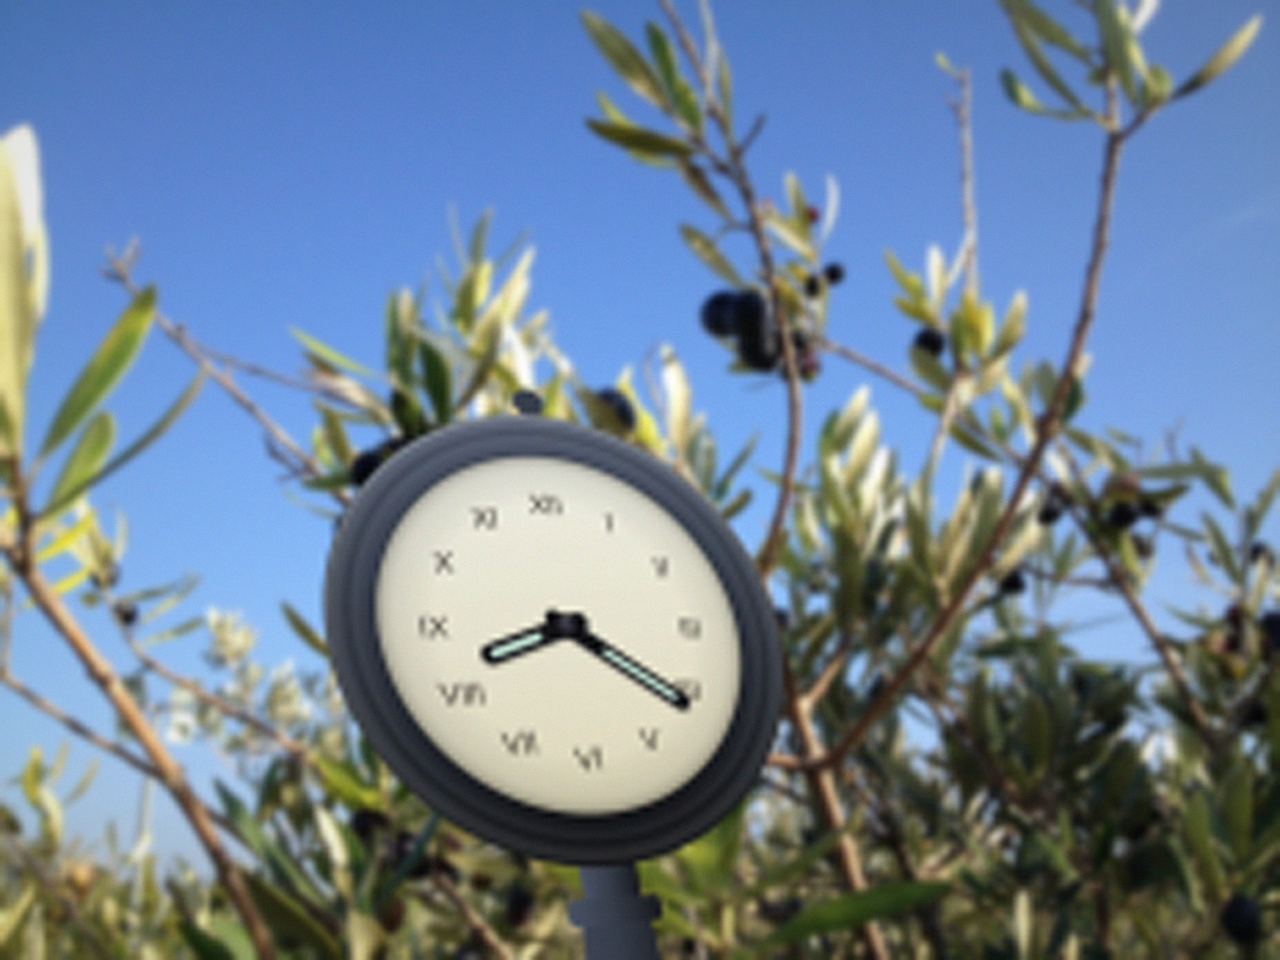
8:21
